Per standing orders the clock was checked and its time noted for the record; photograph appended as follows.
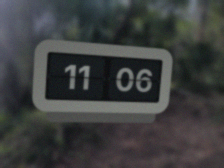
11:06
